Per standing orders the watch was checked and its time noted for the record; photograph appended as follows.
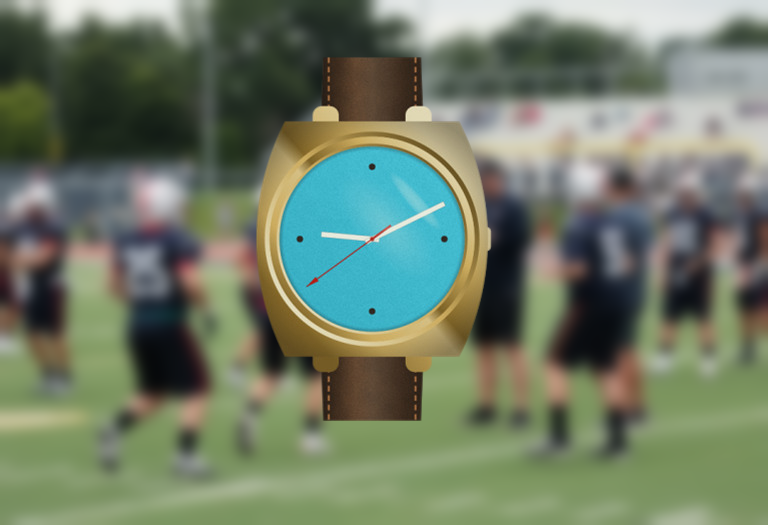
9:10:39
